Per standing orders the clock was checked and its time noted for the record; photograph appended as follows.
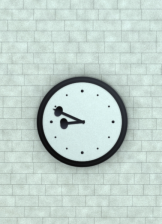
8:49
